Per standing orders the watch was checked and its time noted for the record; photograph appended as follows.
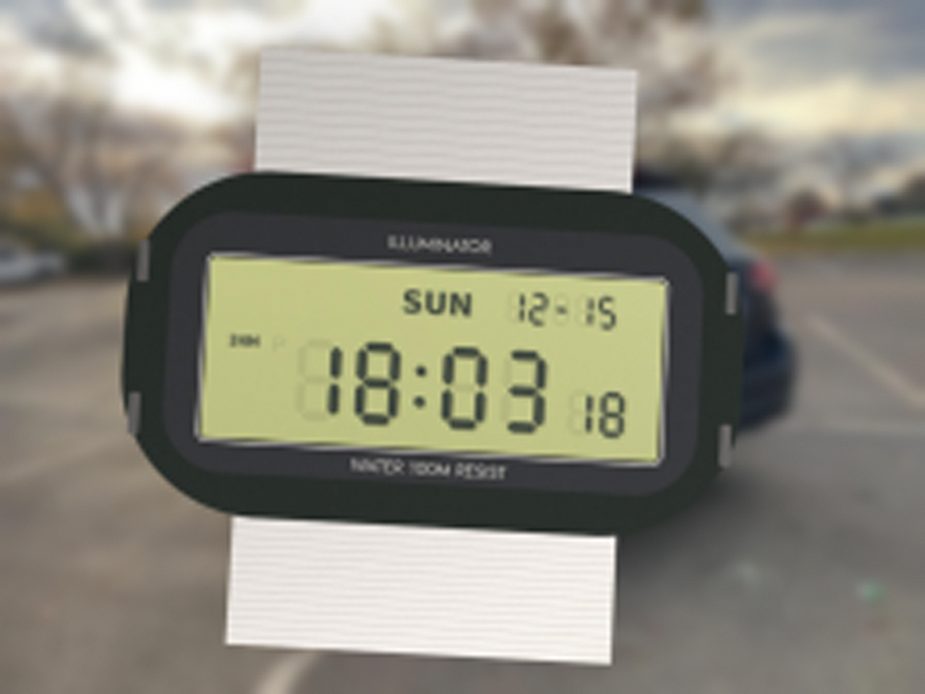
18:03:18
